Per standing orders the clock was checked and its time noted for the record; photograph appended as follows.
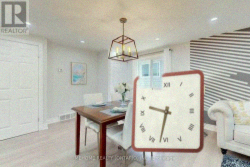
9:32
